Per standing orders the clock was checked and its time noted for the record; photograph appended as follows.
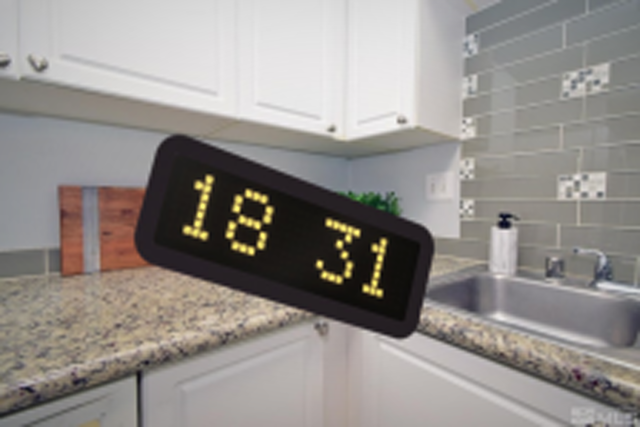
18:31
